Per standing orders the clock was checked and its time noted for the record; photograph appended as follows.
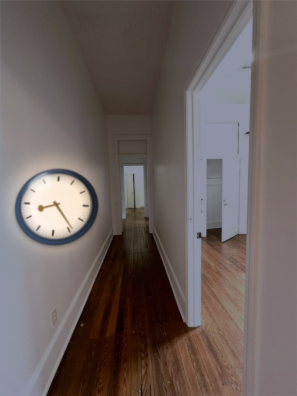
8:24
